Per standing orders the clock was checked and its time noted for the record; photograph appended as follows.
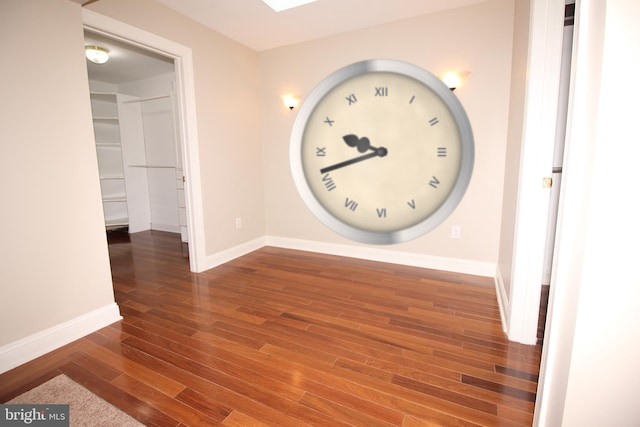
9:42
